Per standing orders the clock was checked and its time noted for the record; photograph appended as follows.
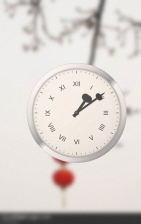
1:09
